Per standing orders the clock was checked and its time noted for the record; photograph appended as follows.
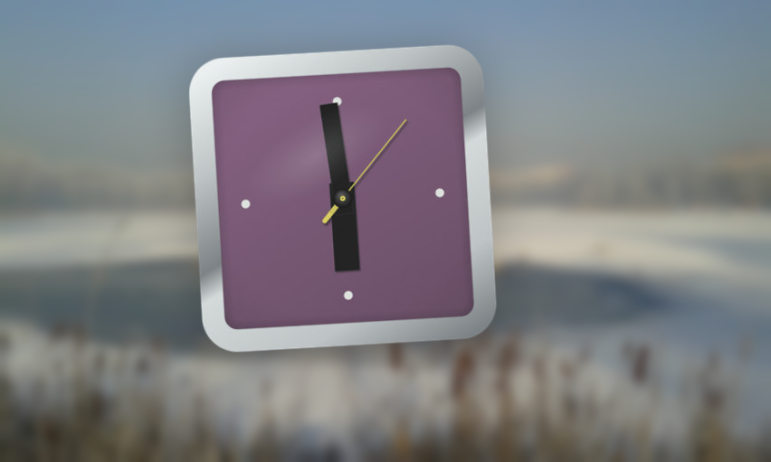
5:59:07
